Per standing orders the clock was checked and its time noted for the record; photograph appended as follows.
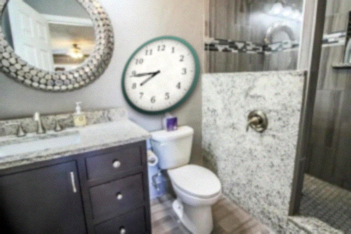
7:44
